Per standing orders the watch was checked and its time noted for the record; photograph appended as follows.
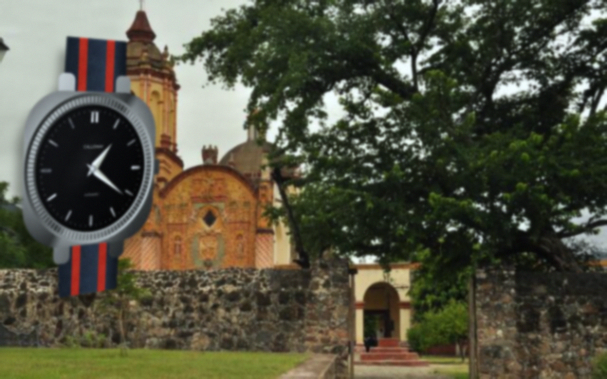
1:21
